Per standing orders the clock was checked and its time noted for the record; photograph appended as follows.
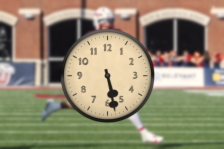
5:28
